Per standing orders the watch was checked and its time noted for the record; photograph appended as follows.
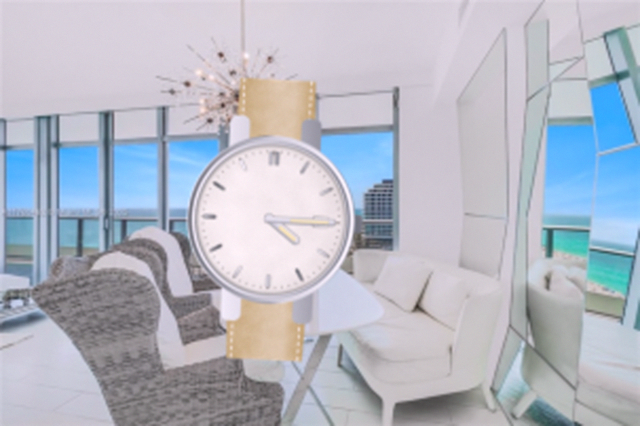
4:15
